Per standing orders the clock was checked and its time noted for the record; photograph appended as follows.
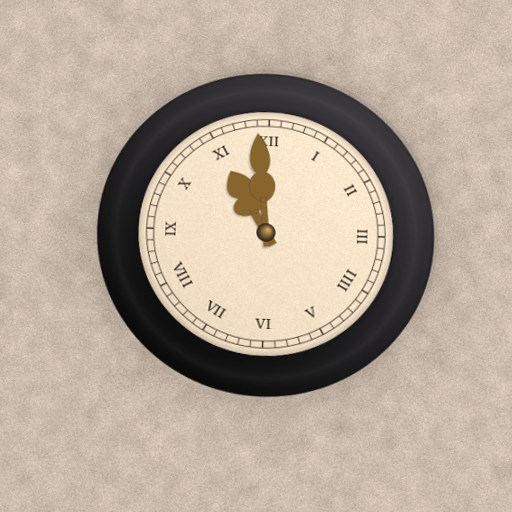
10:59
